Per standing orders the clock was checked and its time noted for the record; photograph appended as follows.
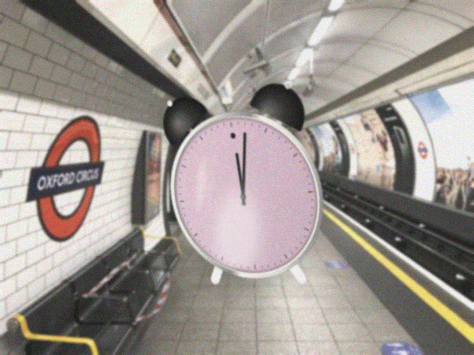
12:02
